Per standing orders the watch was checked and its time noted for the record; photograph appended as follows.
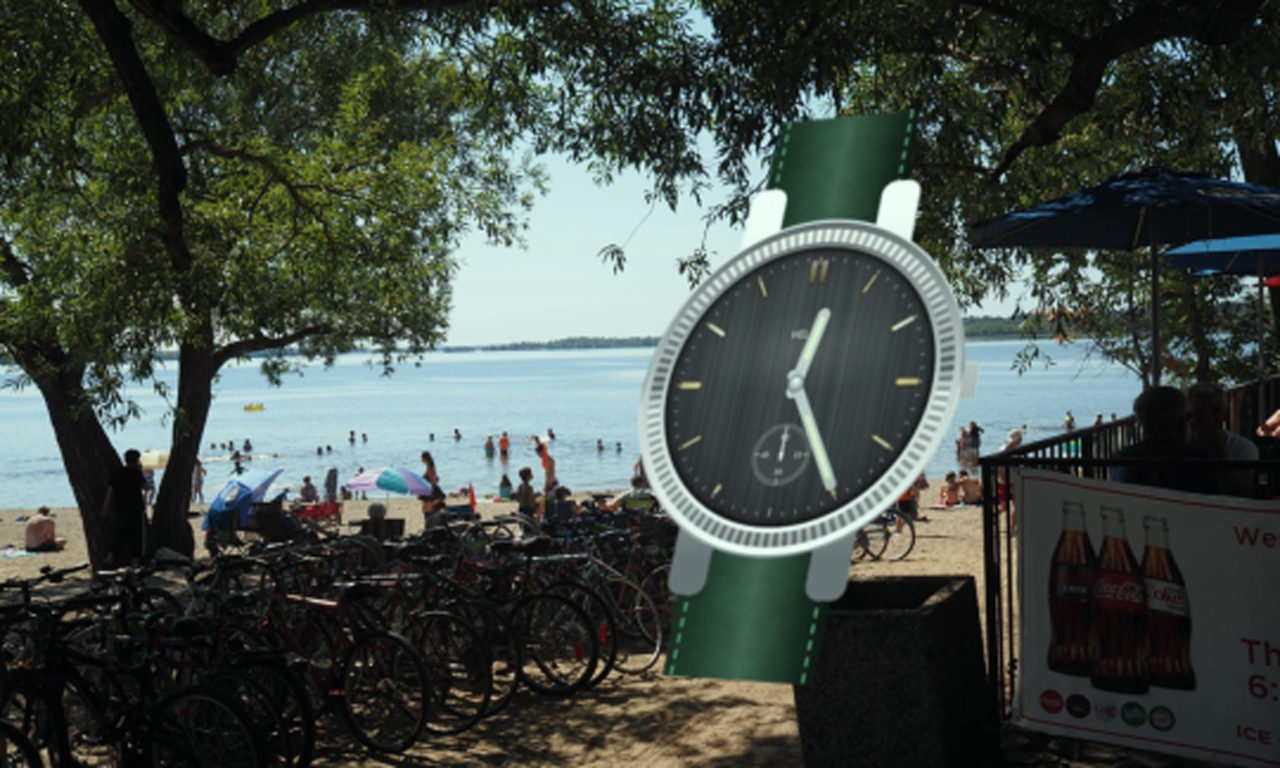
12:25
